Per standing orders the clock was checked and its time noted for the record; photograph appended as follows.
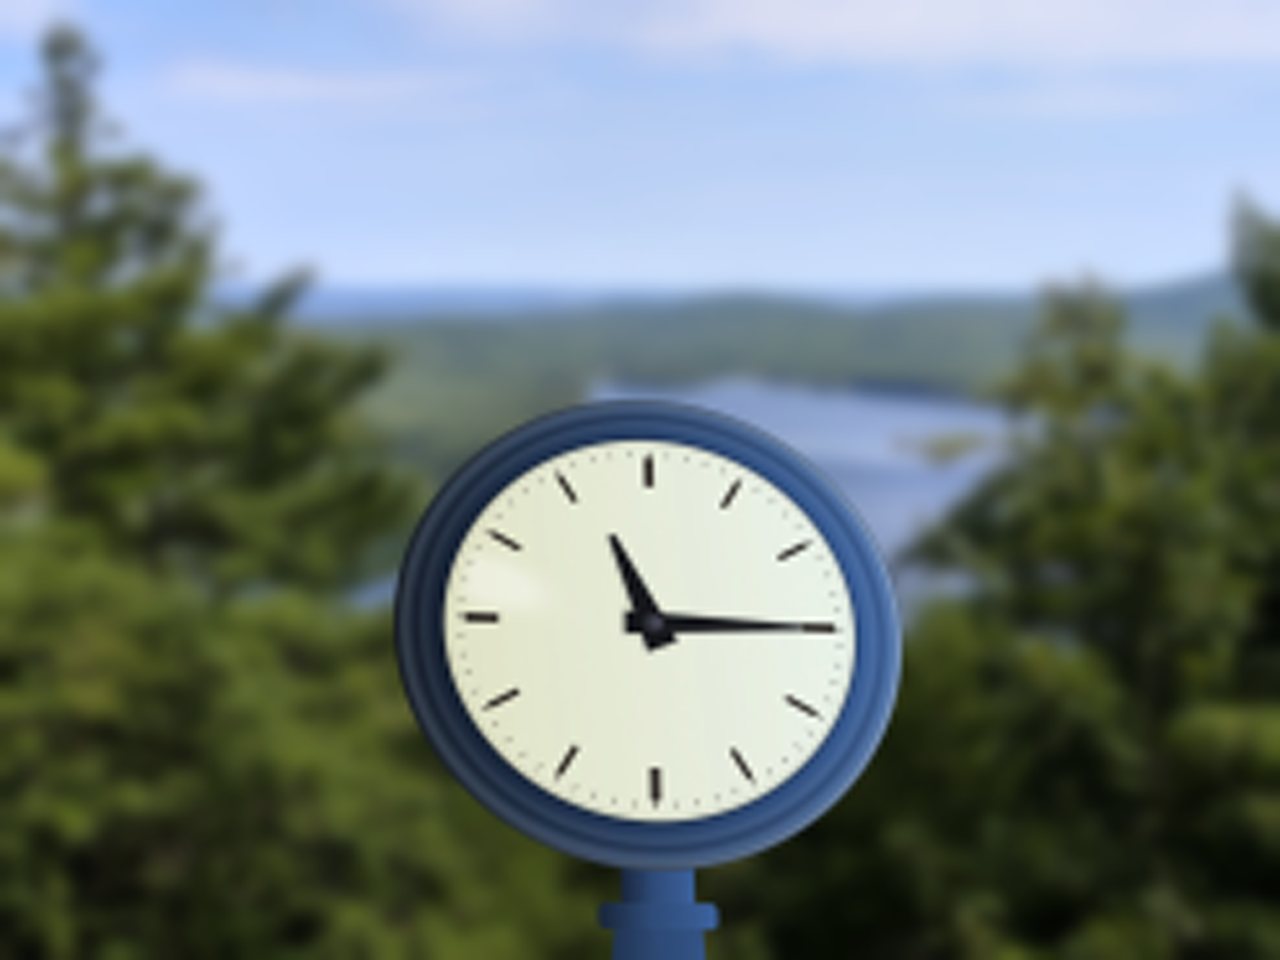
11:15
